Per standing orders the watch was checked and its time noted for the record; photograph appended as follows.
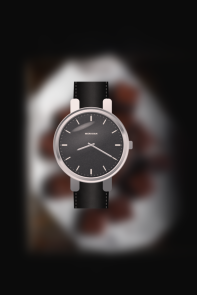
8:20
